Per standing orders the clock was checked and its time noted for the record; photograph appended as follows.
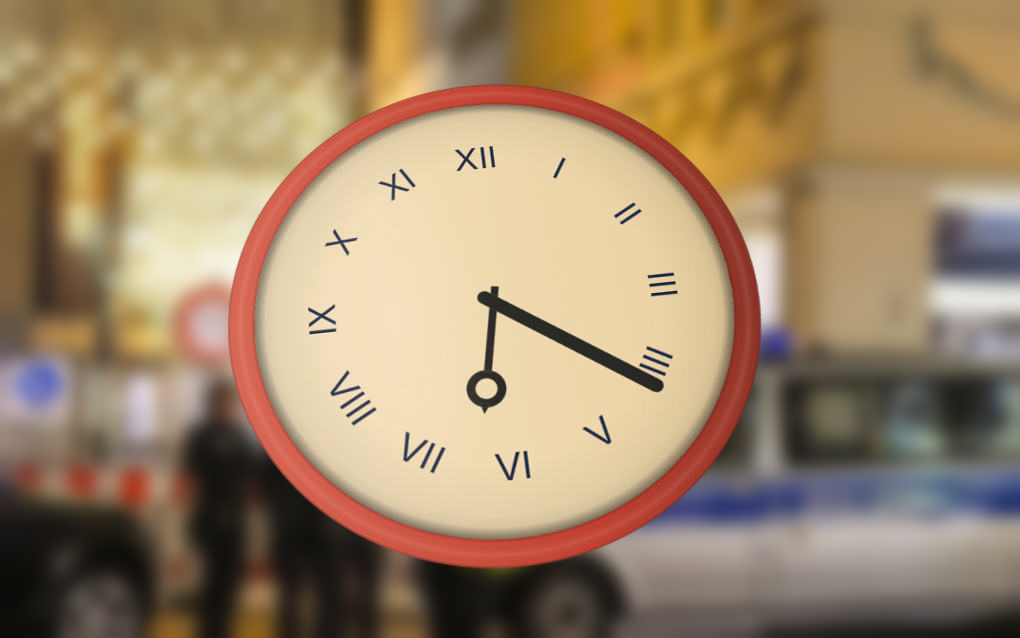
6:21
